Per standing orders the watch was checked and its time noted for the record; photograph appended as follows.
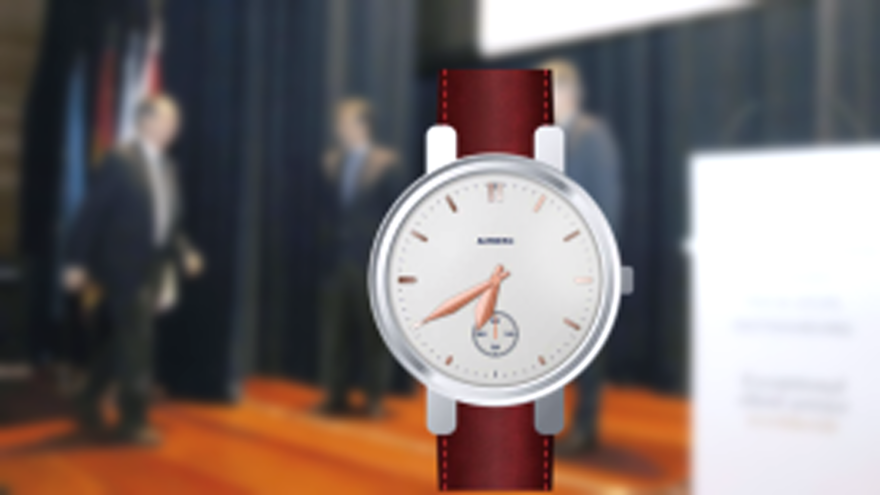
6:40
